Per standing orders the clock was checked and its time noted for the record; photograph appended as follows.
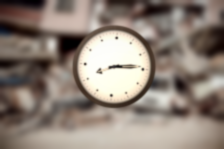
8:14
